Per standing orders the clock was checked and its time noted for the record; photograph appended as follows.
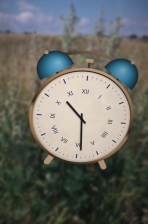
10:29
